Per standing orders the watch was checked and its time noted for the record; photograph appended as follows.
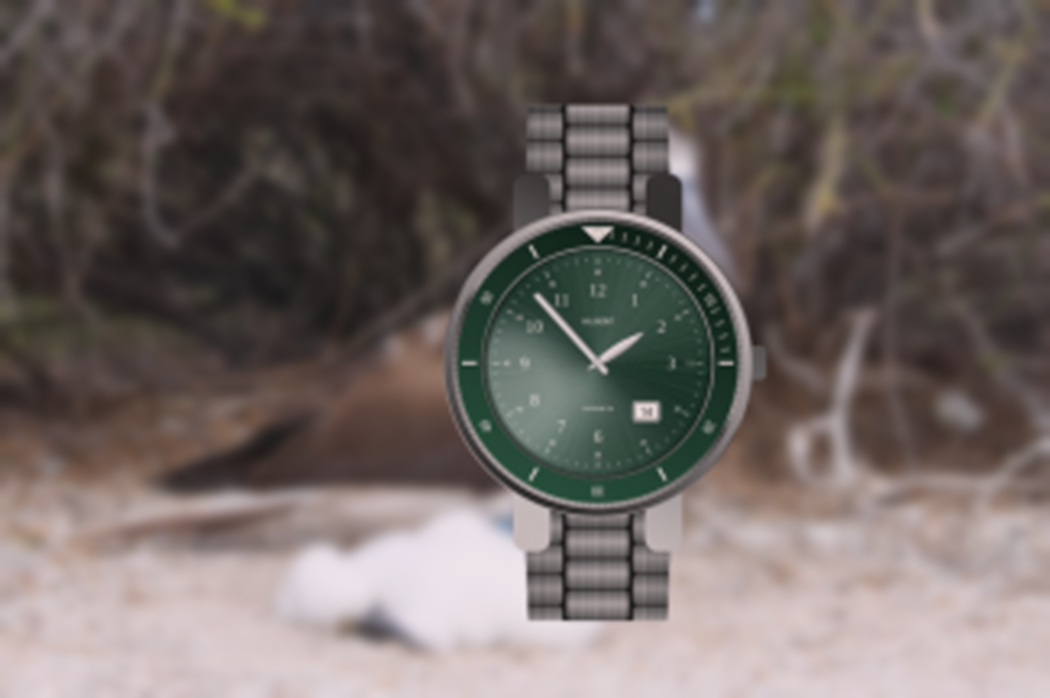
1:53
